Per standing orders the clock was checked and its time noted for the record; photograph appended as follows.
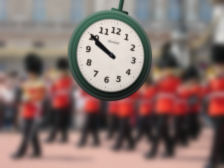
9:50
